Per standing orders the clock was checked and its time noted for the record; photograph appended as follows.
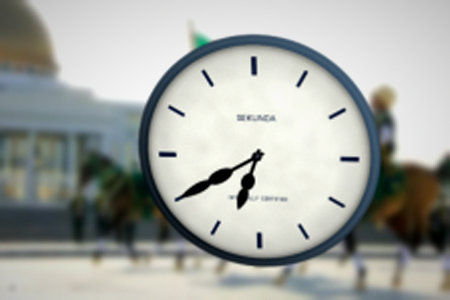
6:40
